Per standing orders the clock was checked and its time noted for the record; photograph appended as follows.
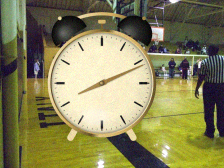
8:11
